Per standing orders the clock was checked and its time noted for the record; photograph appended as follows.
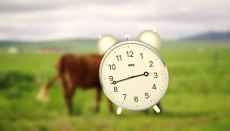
2:43
